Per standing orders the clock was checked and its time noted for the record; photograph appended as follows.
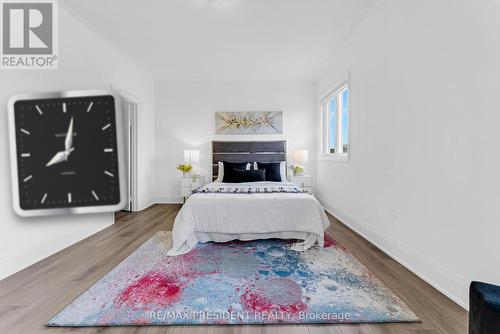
8:02
